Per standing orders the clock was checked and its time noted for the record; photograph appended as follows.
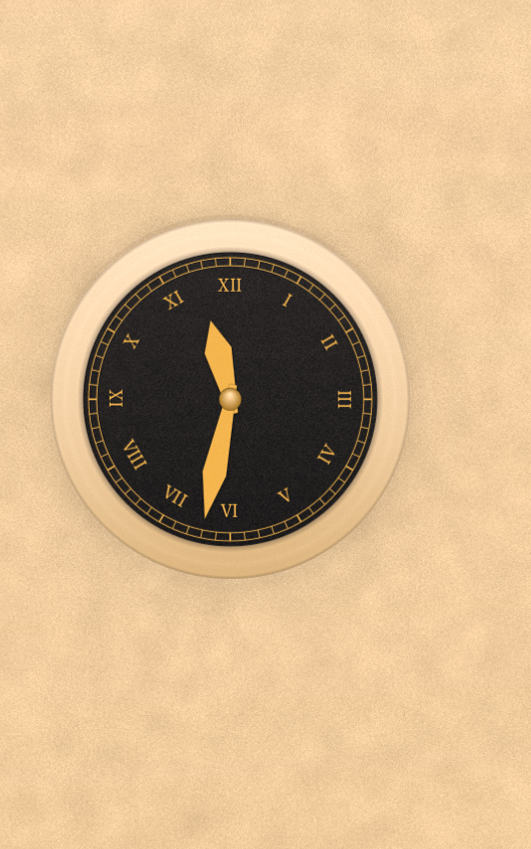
11:32
